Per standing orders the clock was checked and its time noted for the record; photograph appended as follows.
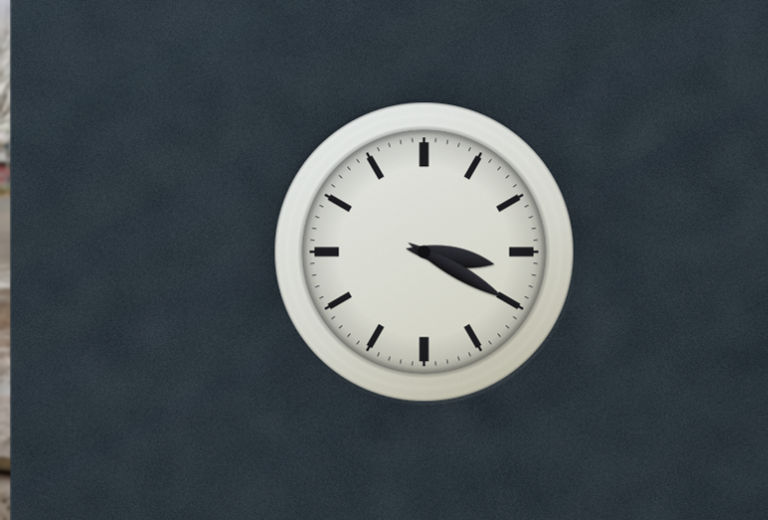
3:20
